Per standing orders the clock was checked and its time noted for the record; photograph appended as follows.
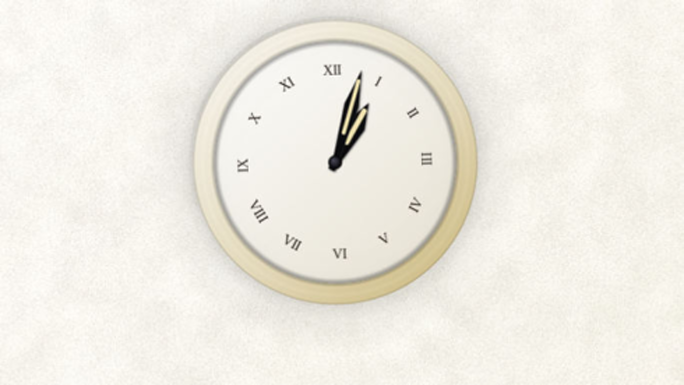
1:03
